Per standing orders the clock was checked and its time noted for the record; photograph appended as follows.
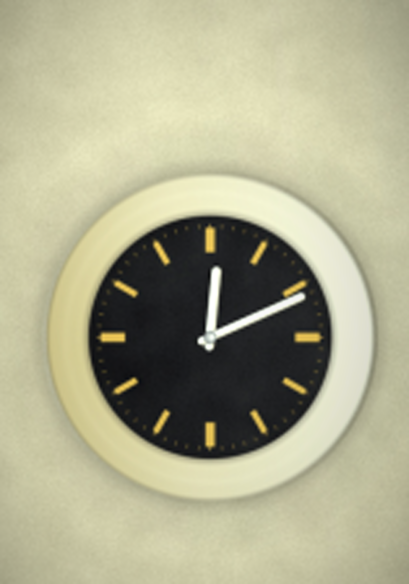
12:11
